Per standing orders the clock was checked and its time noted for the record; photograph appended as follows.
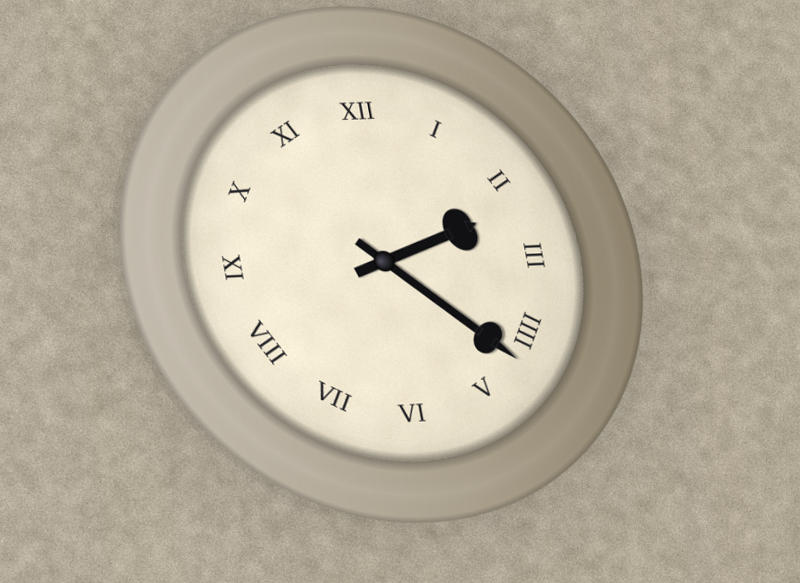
2:22
